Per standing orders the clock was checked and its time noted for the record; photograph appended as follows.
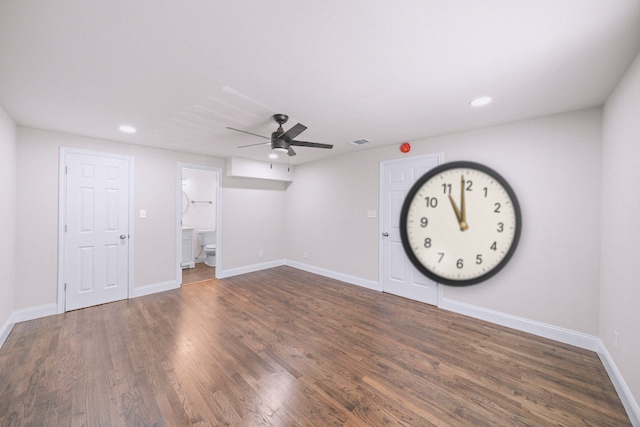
10:59
